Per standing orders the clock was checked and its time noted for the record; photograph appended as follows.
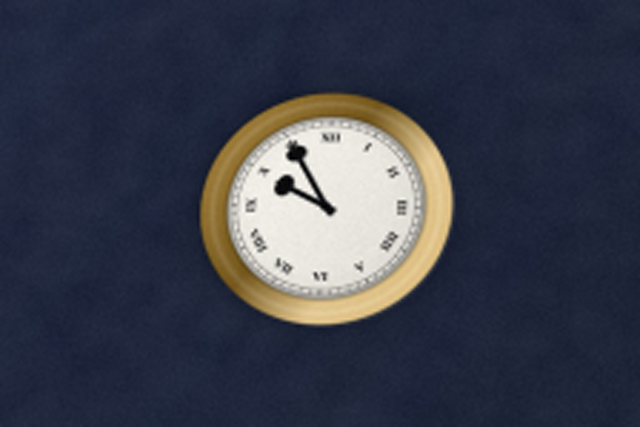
9:55
